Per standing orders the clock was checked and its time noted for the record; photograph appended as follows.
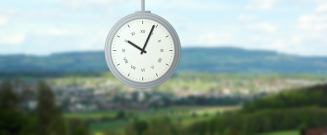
10:04
